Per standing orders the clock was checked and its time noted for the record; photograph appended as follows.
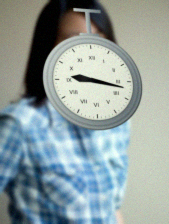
9:17
